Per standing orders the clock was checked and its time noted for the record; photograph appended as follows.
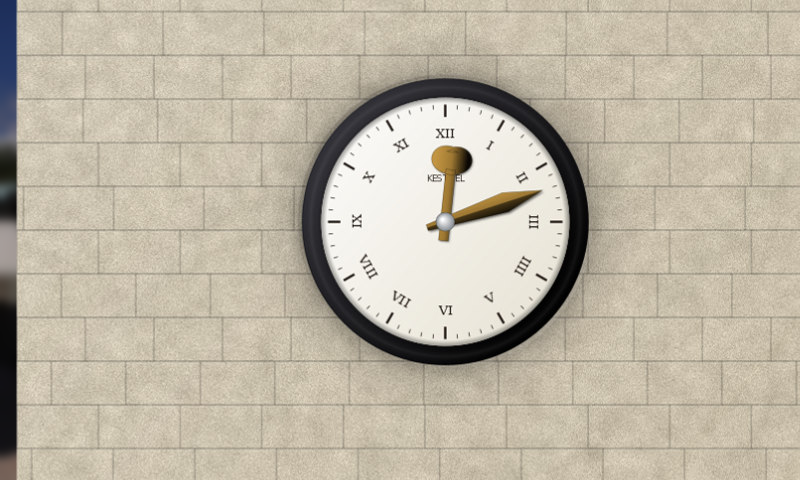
12:12
